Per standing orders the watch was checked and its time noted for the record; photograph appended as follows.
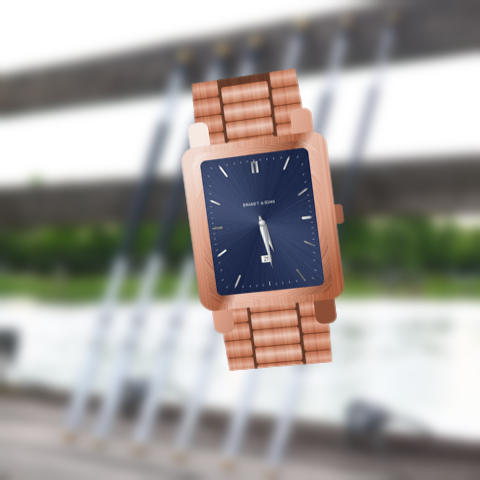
5:29
